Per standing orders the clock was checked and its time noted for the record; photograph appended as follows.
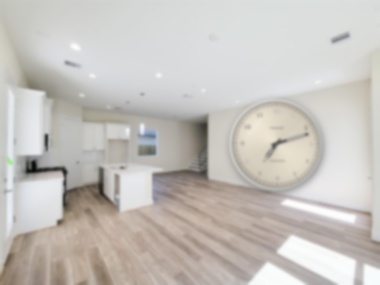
7:12
